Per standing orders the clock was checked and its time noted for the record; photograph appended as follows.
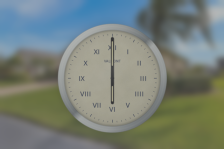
6:00
